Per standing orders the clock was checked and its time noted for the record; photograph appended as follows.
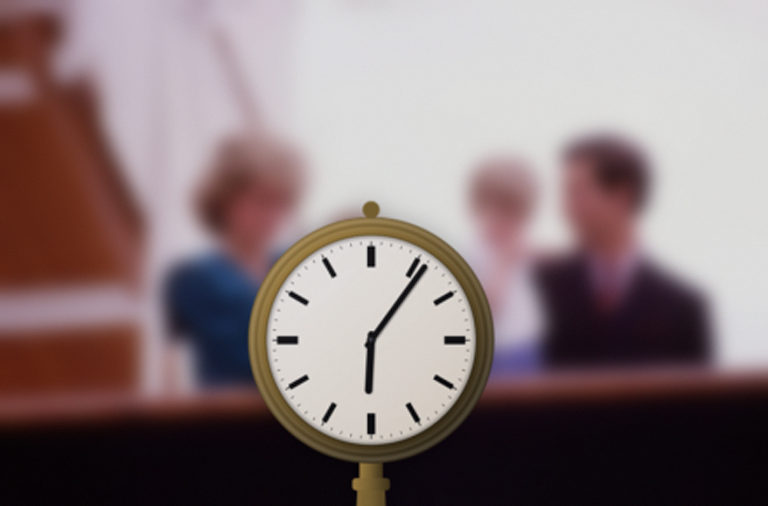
6:06
